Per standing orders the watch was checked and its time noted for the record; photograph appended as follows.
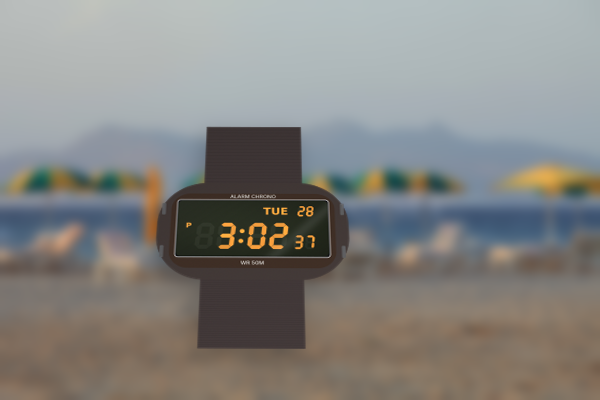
3:02:37
